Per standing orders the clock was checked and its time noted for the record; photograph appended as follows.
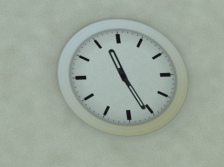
11:26
